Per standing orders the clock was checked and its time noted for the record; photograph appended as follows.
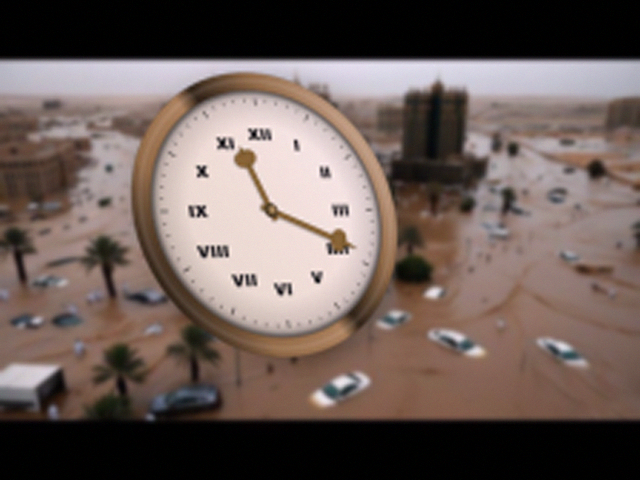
11:19
